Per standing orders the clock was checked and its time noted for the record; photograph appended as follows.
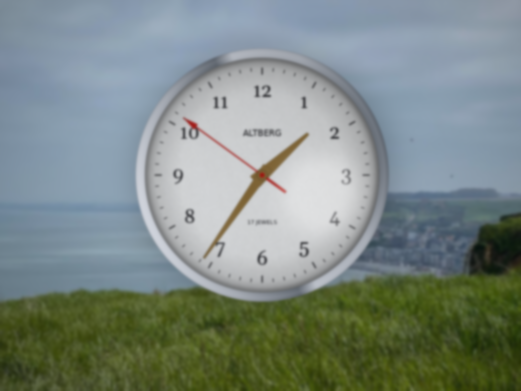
1:35:51
